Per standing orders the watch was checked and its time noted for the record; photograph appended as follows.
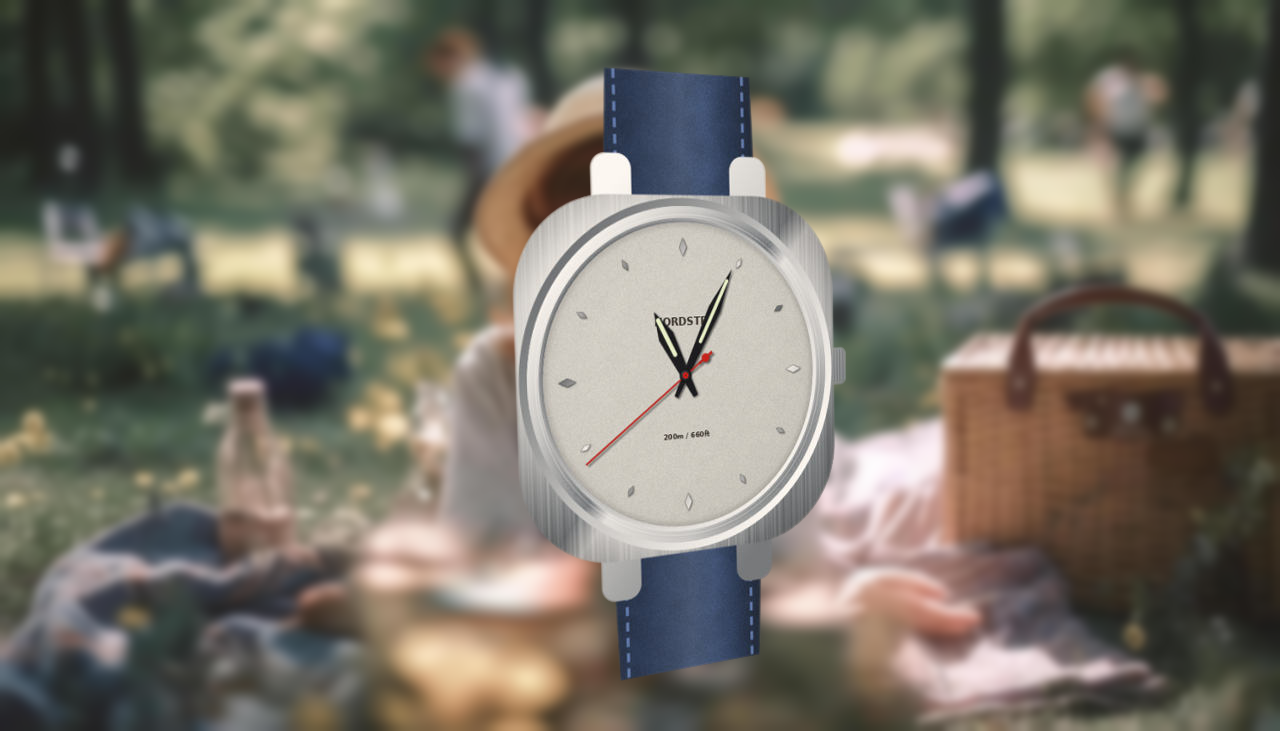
11:04:39
